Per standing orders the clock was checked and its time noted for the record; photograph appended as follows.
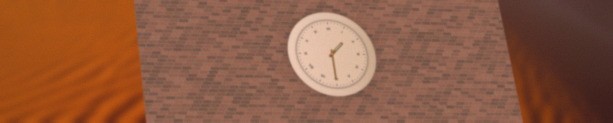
1:30
